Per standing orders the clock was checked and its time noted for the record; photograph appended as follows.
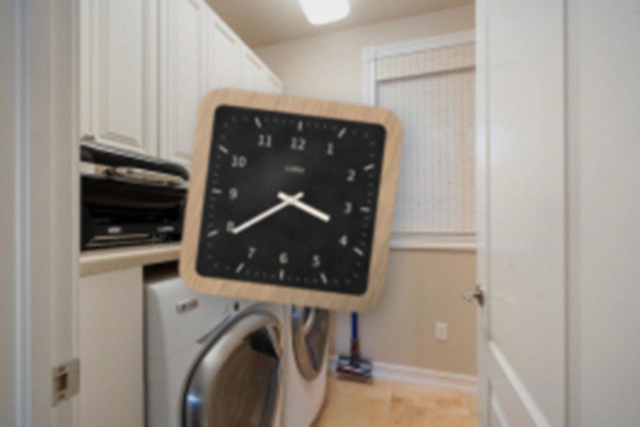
3:39
